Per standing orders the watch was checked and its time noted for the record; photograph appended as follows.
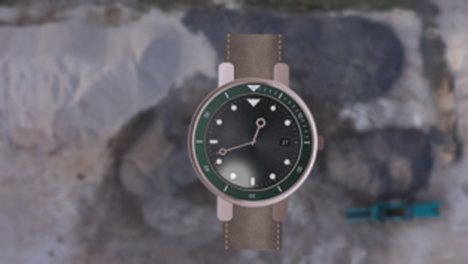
12:42
